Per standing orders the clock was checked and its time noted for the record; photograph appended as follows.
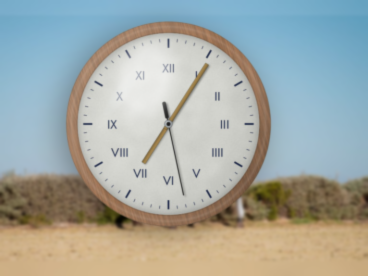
7:05:28
